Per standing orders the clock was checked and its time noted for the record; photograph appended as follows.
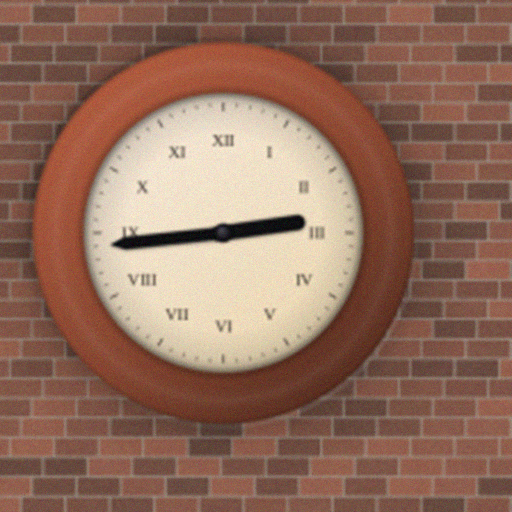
2:44
